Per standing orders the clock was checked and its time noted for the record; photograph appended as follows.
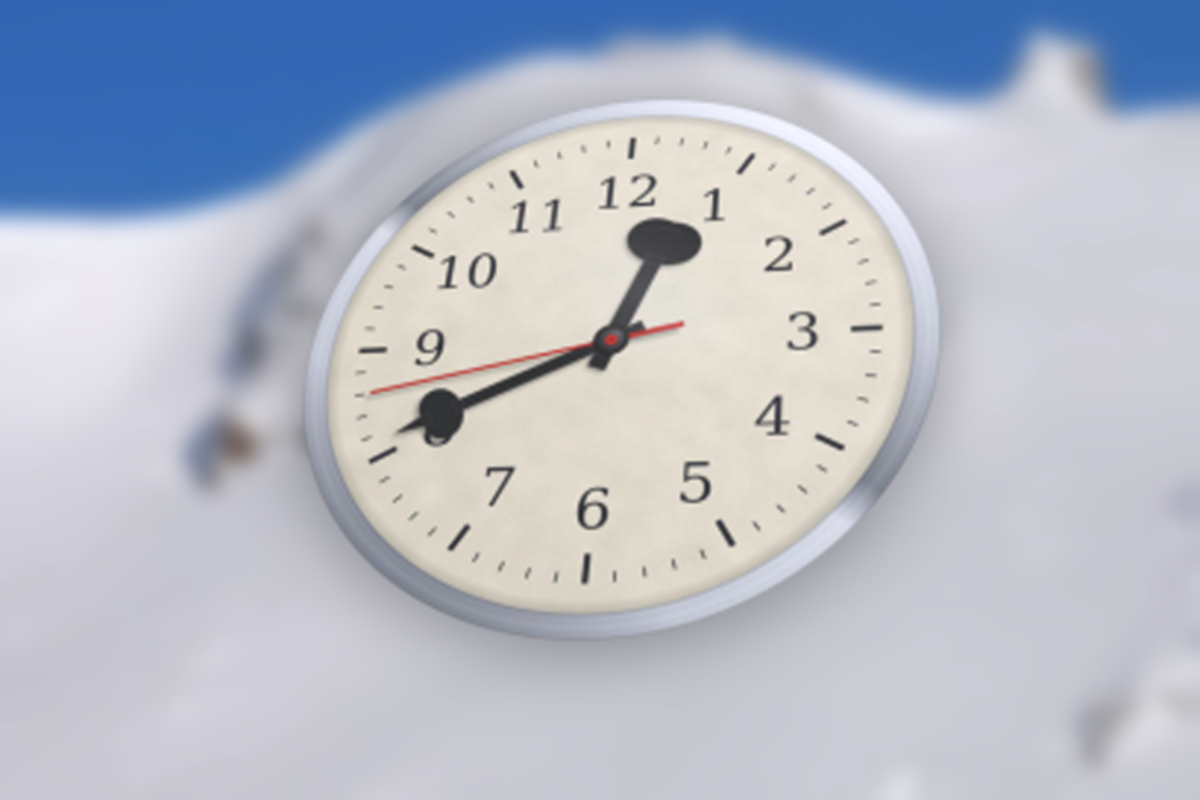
12:40:43
